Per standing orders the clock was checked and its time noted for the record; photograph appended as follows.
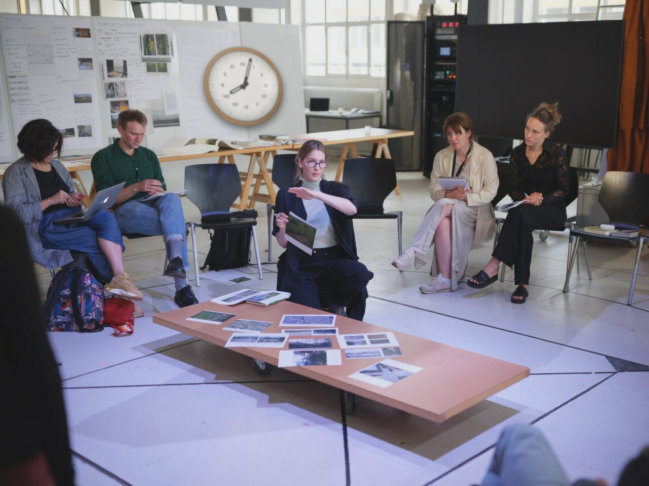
8:03
